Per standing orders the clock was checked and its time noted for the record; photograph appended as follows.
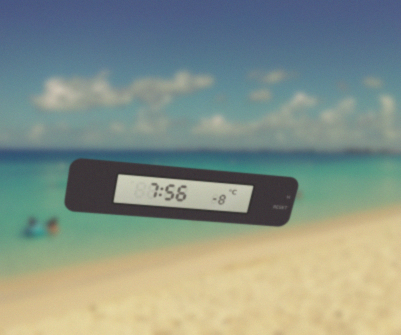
7:56
